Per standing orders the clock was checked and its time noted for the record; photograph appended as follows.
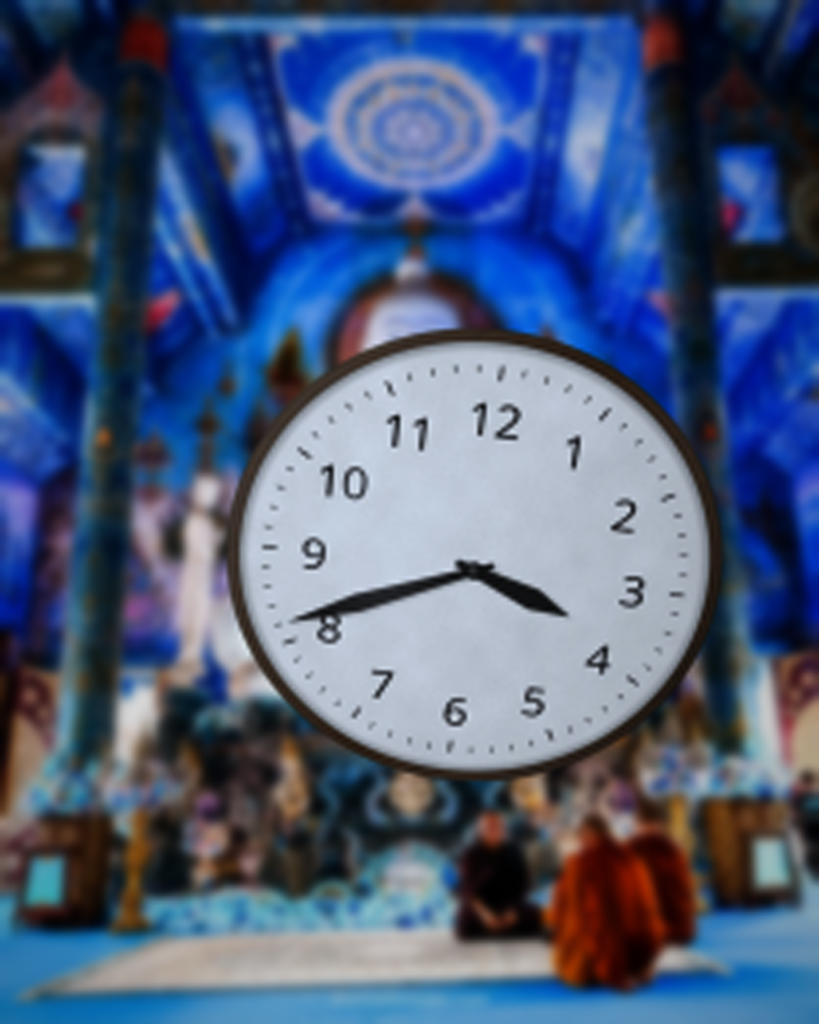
3:41
